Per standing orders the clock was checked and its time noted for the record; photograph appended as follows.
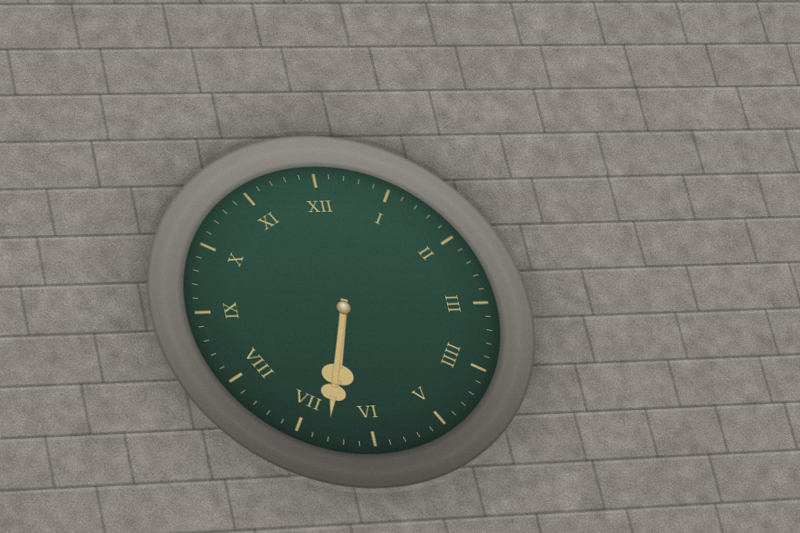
6:33
